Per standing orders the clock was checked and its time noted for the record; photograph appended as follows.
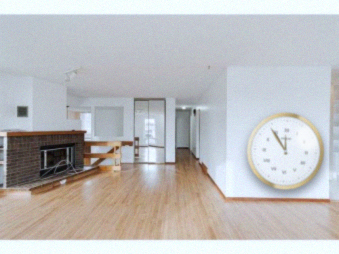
11:54
